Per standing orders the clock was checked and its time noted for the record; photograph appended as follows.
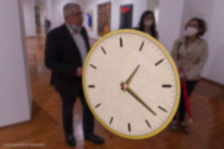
1:22
